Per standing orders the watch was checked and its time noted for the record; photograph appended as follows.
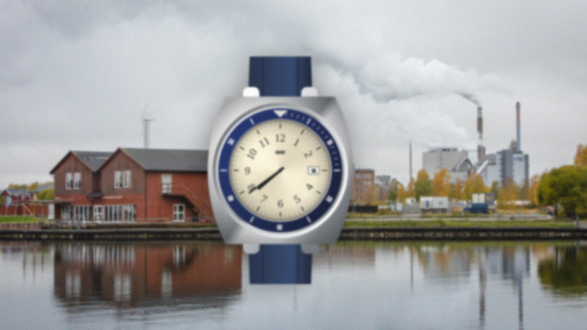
7:39
